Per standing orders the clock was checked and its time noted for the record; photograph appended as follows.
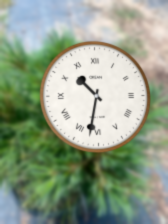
10:32
